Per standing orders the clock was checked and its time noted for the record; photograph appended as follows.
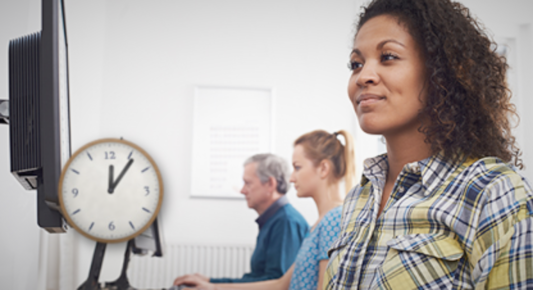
12:06
